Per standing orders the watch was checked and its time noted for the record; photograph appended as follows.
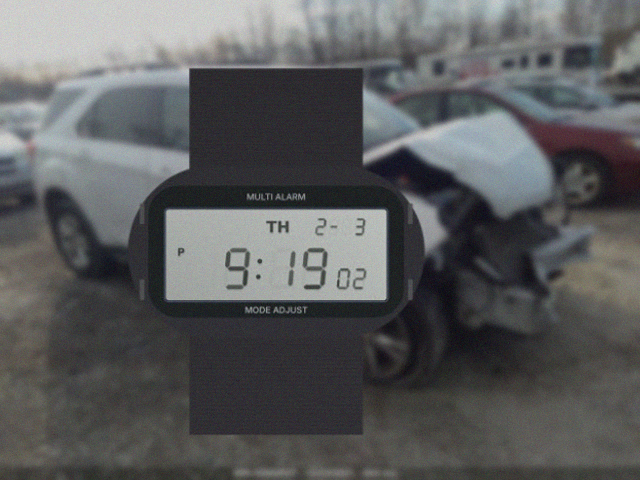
9:19:02
